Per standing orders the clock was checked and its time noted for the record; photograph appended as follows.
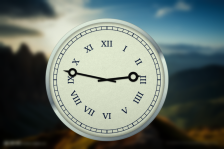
2:47
